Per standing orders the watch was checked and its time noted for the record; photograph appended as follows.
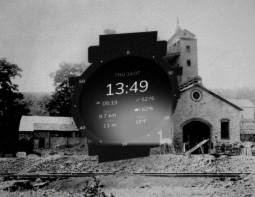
13:49
